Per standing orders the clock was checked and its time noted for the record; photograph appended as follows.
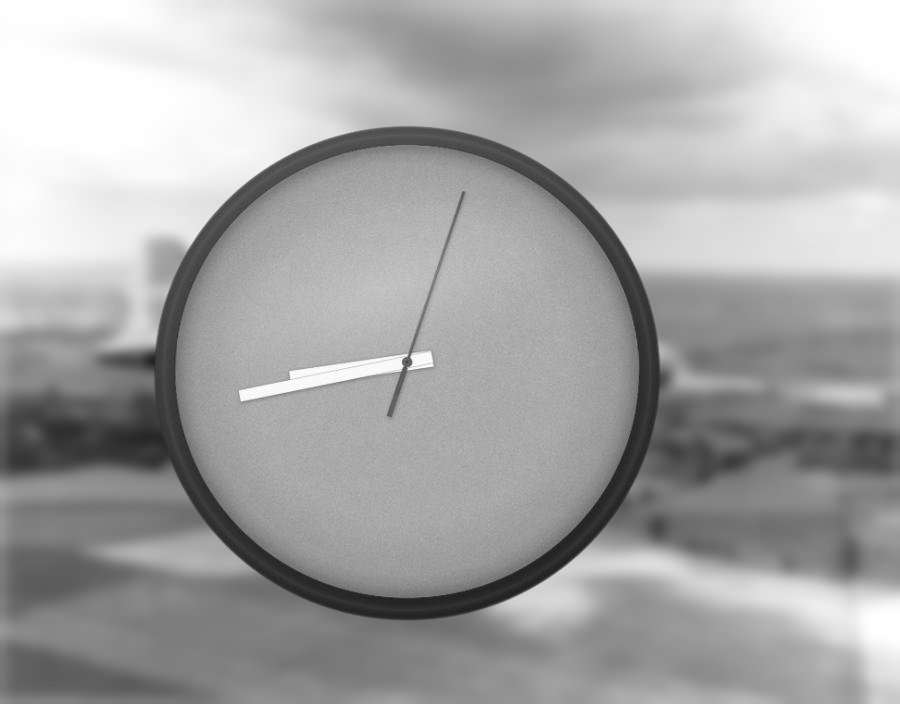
8:43:03
